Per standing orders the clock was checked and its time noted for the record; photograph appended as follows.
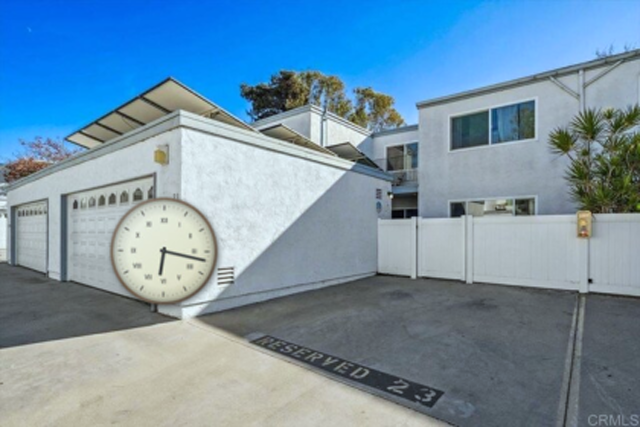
6:17
